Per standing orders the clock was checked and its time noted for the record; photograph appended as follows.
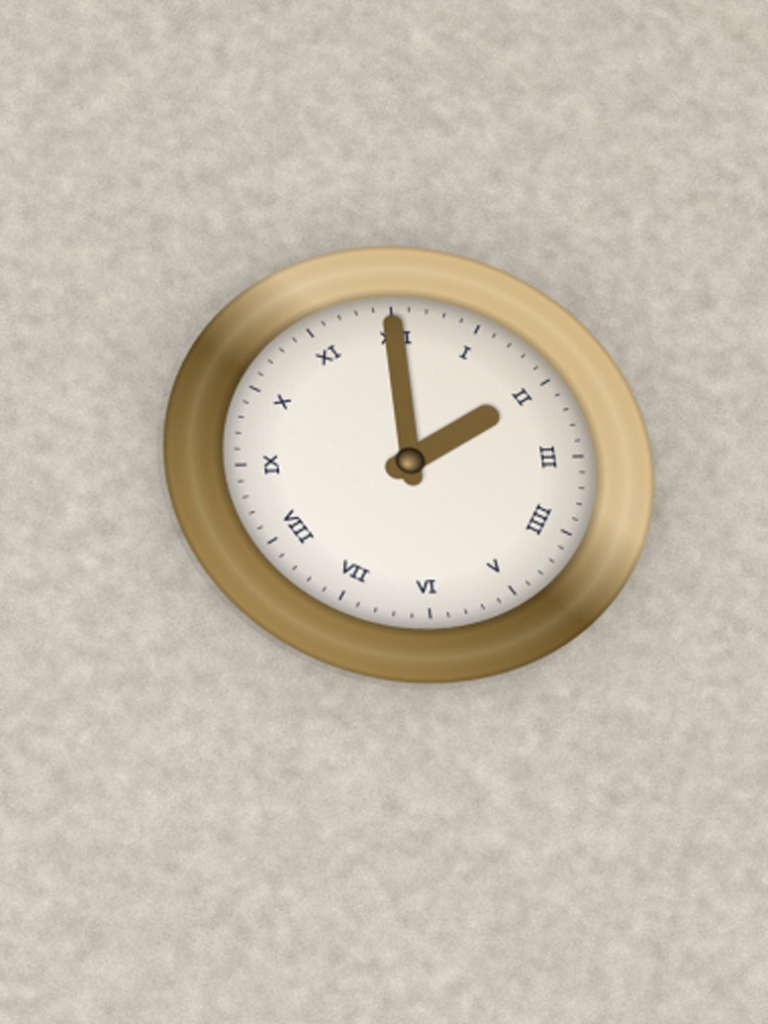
2:00
